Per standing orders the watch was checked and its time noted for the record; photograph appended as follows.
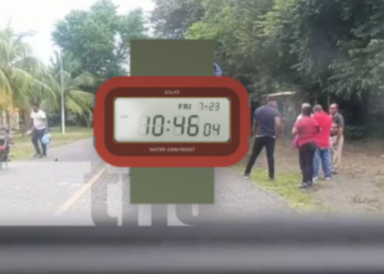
10:46:04
